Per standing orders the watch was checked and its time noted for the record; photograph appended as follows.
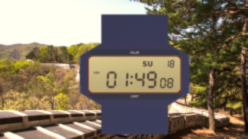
1:49:08
